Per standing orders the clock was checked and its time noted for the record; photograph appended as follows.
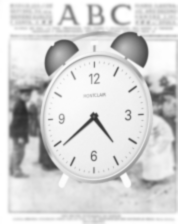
4:39
